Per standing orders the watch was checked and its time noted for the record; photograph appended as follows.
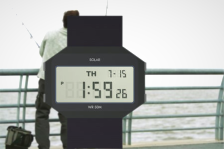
1:59:26
